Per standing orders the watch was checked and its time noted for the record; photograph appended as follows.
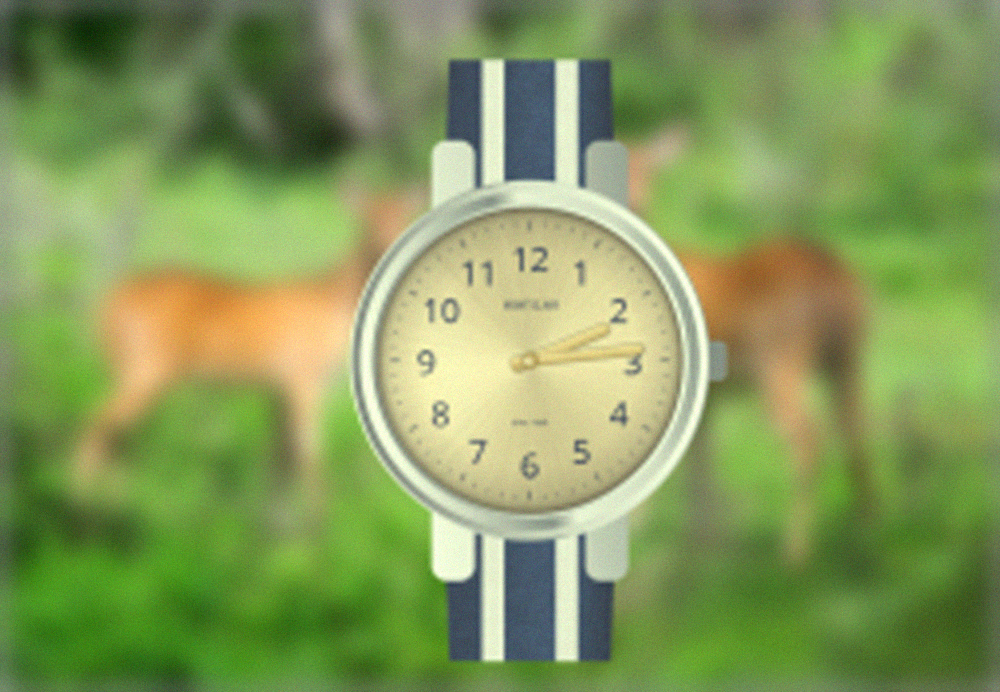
2:14
